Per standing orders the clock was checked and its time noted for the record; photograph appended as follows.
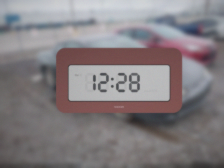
12:28
